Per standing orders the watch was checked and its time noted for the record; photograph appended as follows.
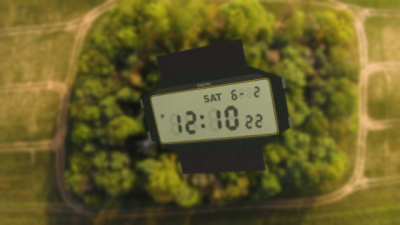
12:10:22
